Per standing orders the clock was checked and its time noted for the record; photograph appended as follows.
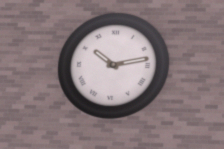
10:13
